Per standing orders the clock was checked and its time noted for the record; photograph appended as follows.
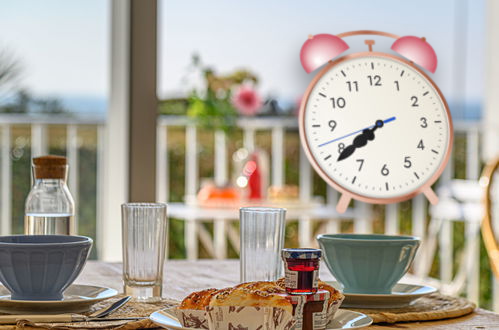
7:38:42
